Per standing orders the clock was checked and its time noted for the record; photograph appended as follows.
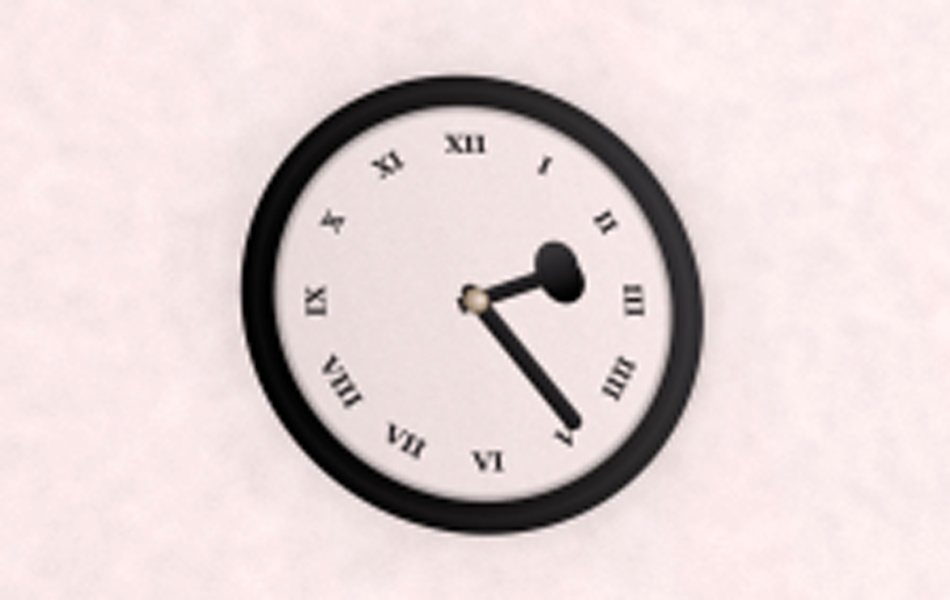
2:24
